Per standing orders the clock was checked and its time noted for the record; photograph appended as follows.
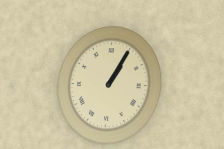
1:05
